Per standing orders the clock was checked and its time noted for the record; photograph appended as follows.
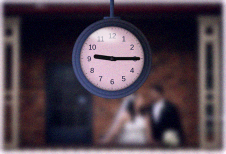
9:15
